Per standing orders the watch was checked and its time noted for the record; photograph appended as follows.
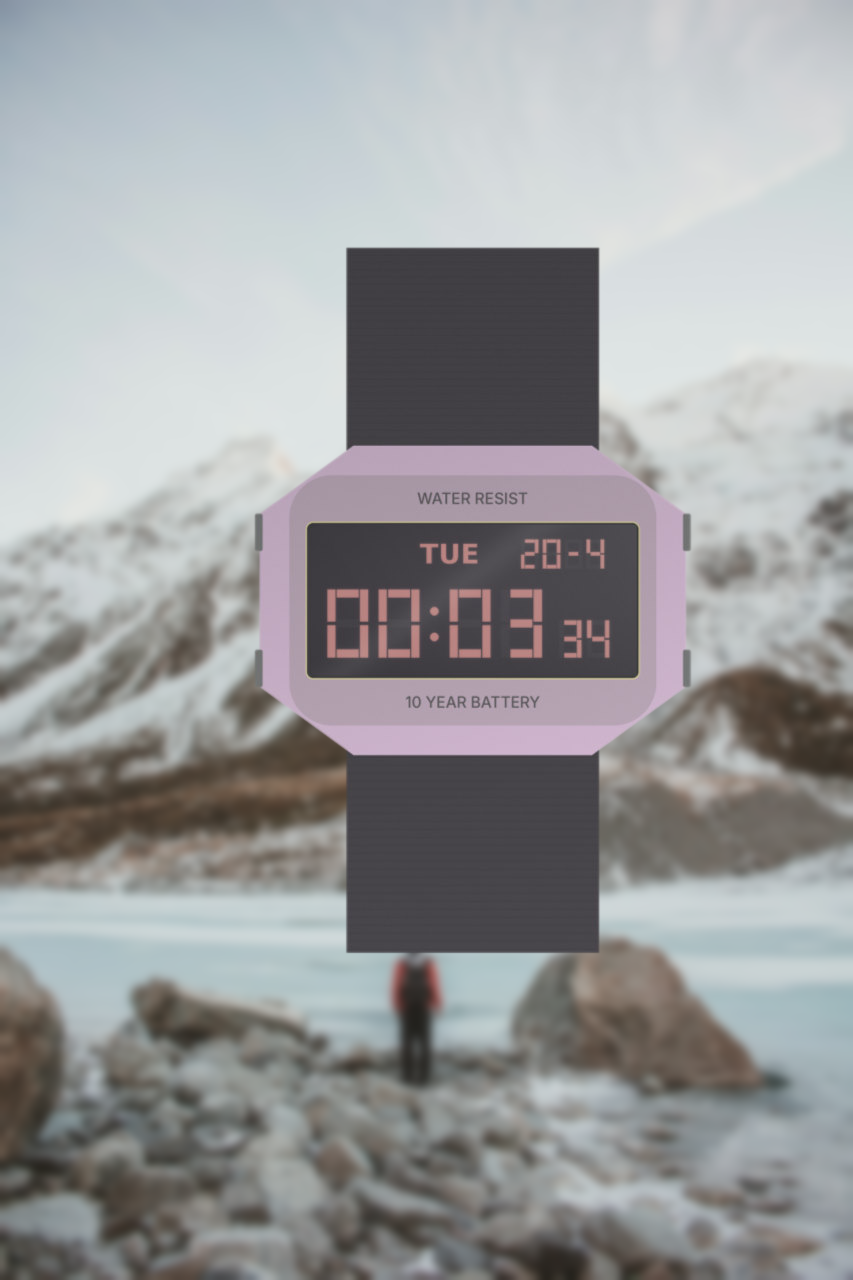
0:03:34
